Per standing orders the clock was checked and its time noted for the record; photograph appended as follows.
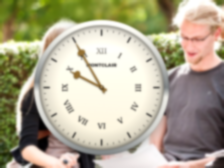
9:55
